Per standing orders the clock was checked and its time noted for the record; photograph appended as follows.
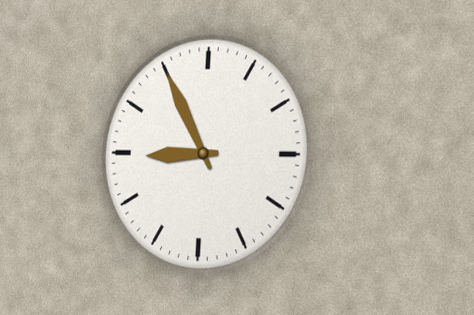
8:55
